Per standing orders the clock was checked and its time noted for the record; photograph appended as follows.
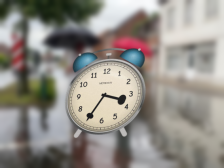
3:35
